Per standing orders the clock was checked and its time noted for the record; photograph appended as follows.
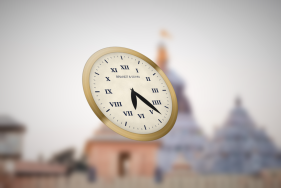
6:23
